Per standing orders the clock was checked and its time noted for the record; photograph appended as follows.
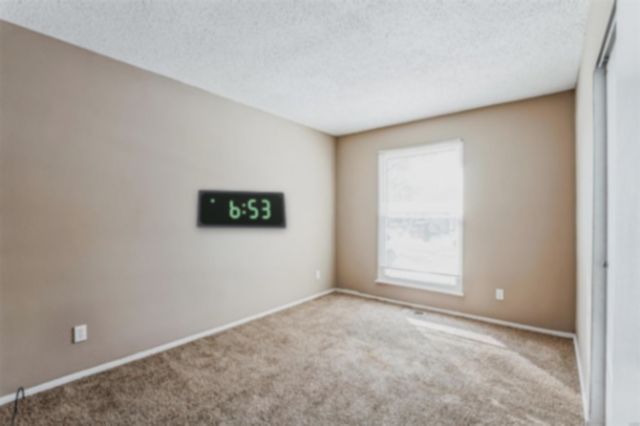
6:53
